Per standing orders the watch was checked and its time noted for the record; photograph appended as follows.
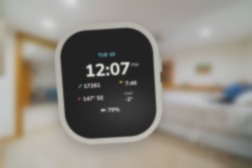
12:07
